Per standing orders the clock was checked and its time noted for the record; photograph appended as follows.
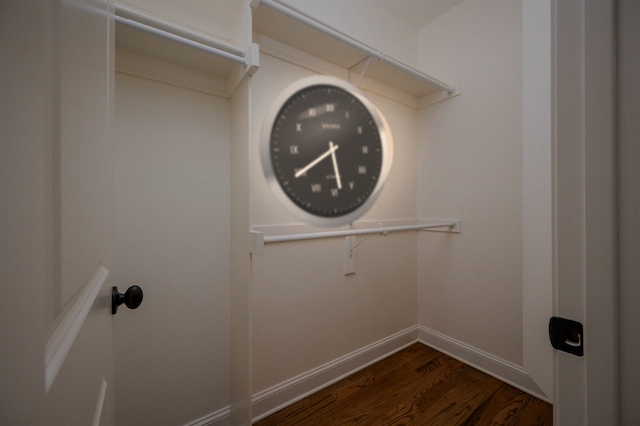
5:40
